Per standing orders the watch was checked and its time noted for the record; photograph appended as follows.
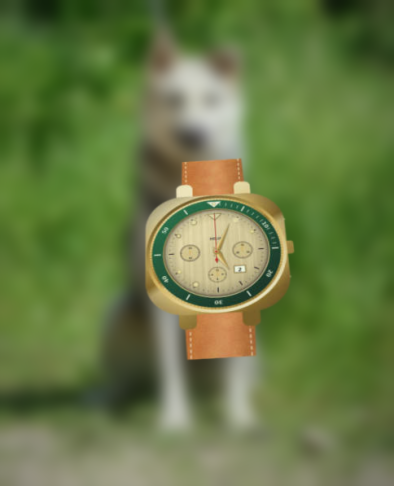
5:04
